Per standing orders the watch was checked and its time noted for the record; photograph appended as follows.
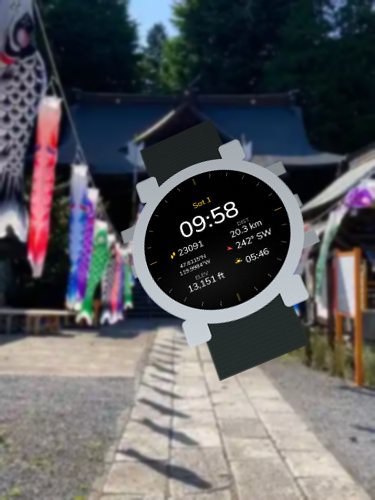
9:58
